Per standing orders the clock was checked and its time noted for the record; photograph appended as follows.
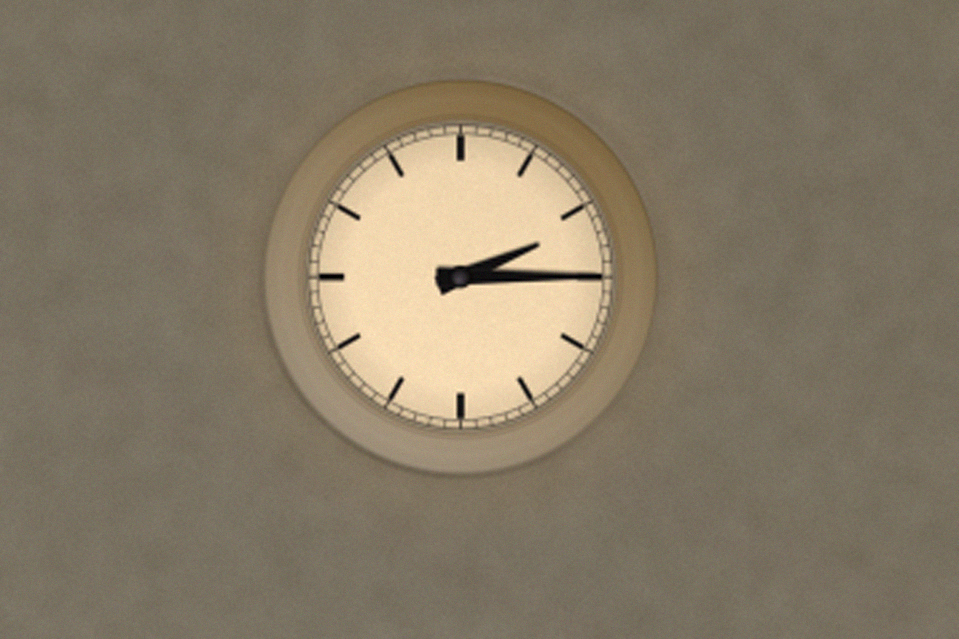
2:15
